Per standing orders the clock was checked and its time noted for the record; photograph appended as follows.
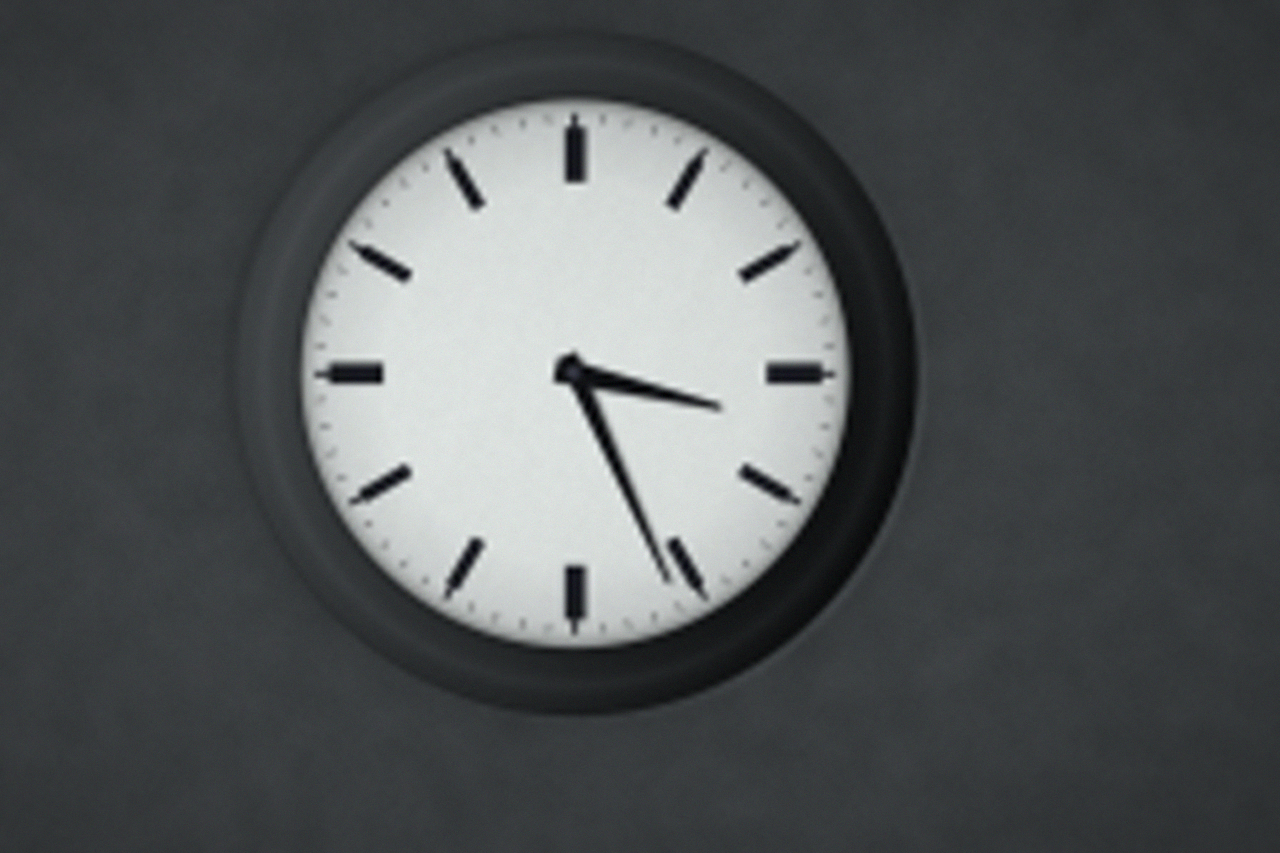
3:26
